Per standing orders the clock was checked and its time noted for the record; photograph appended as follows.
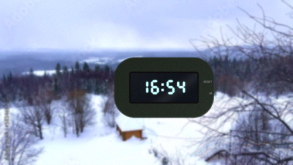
16:54
